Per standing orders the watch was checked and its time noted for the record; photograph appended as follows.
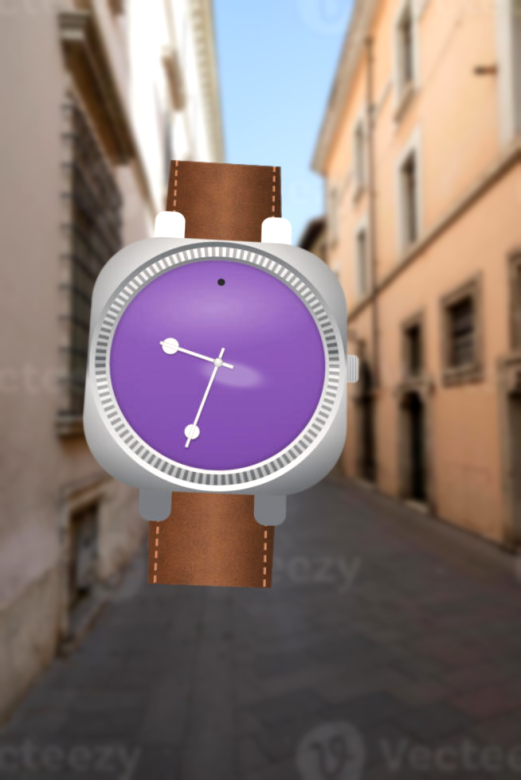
9:33
